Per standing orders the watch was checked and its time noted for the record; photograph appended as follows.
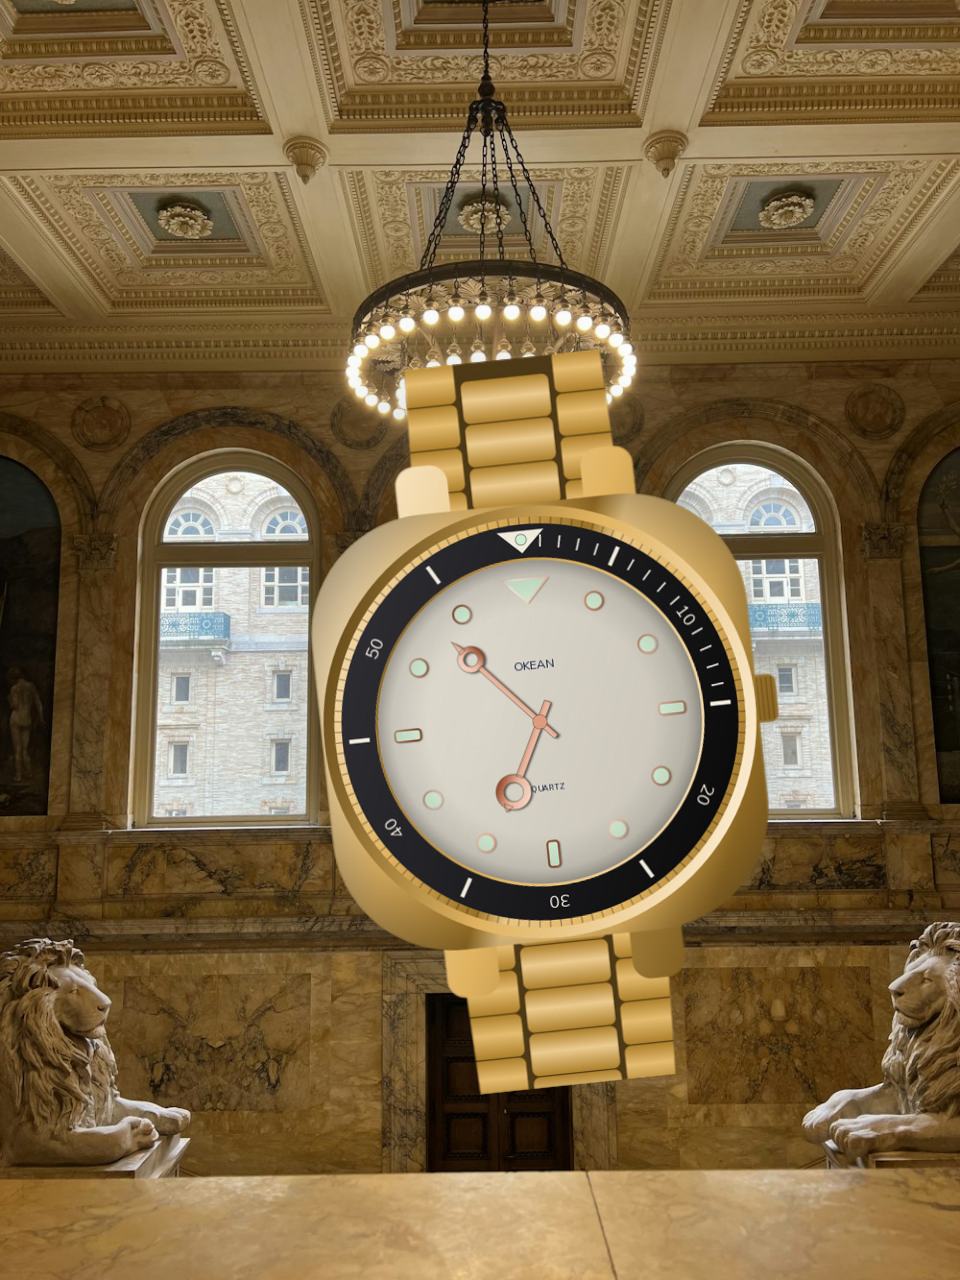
6:53
